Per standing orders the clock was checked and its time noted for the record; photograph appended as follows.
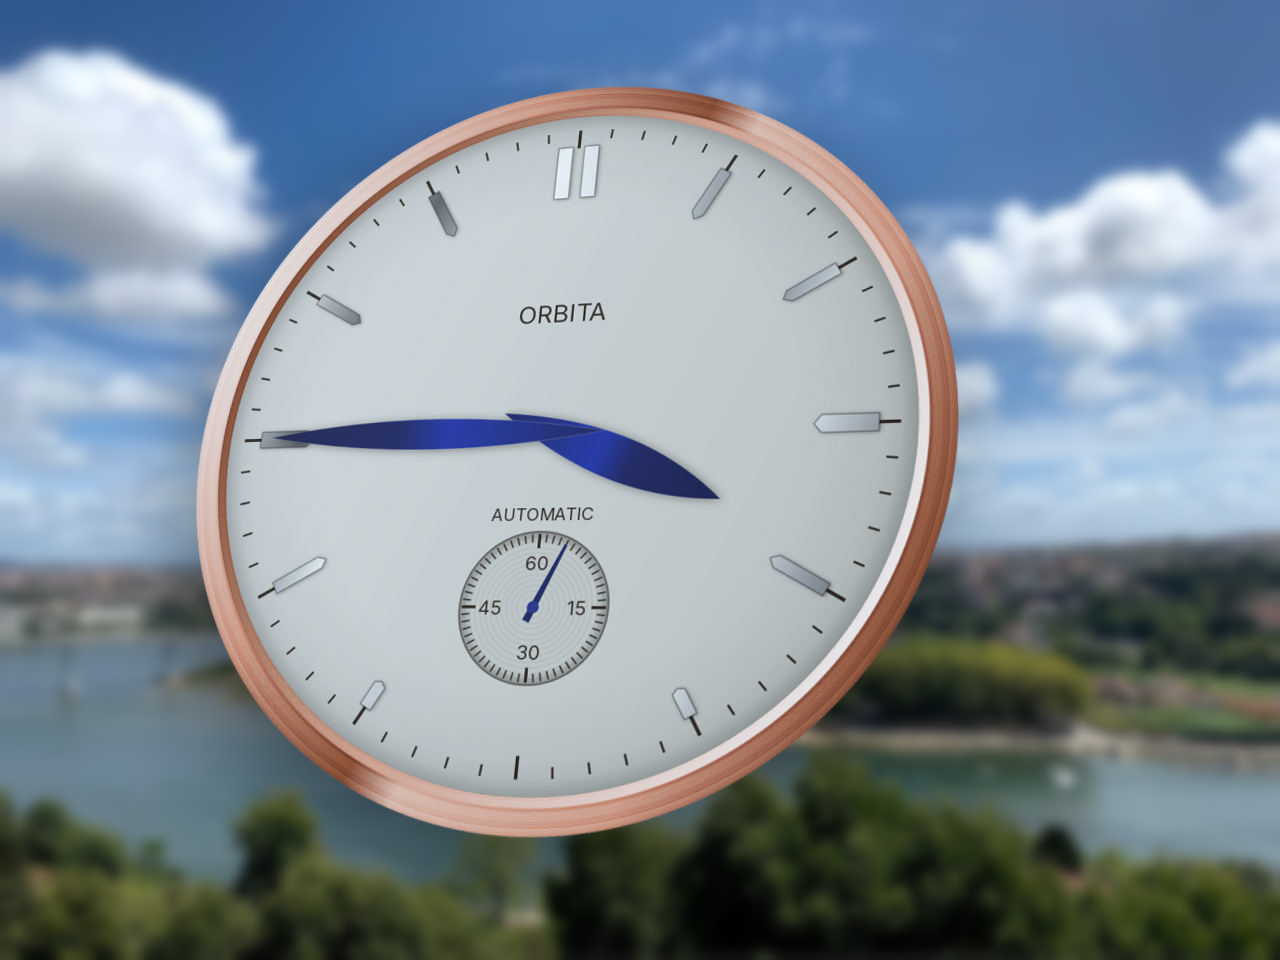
3:45:04
